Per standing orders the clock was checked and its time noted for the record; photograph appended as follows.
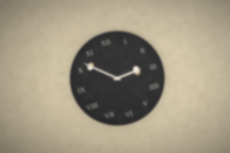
2:52
